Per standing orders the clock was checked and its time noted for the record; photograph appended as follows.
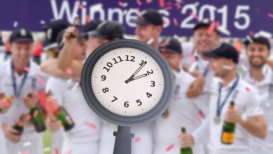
2:06
